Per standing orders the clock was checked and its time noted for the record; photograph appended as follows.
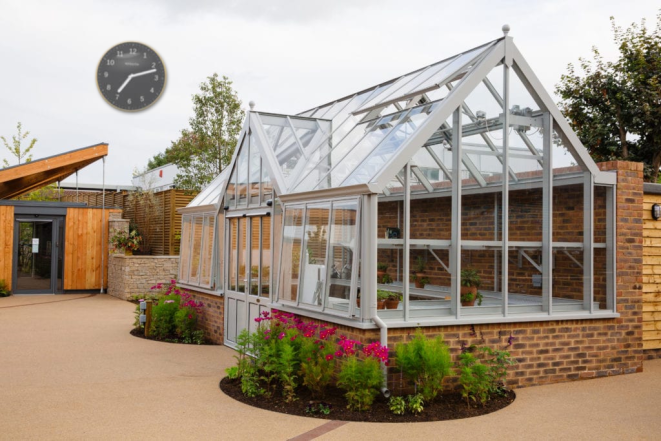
7:12
